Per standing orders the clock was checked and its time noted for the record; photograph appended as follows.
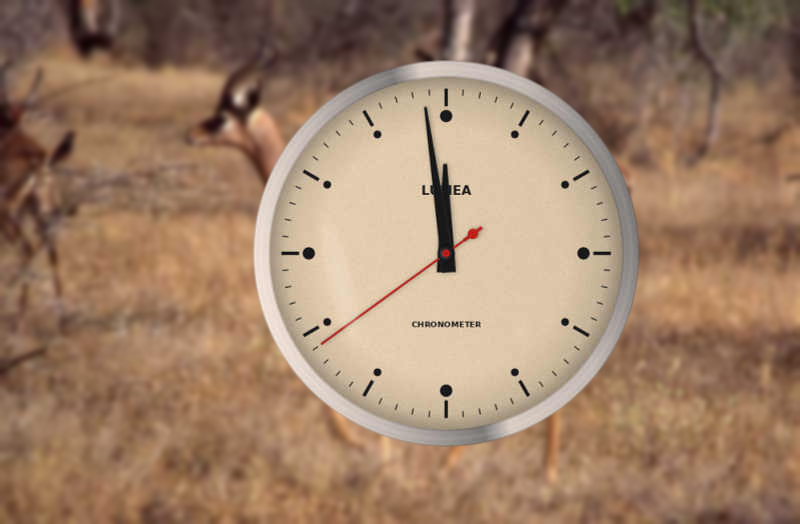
11:58:39
